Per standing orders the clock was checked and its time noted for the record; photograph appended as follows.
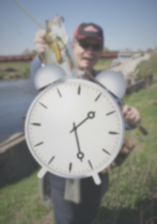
1:27
